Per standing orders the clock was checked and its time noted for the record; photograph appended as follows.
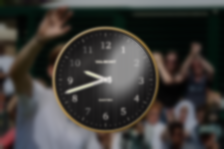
9:42
